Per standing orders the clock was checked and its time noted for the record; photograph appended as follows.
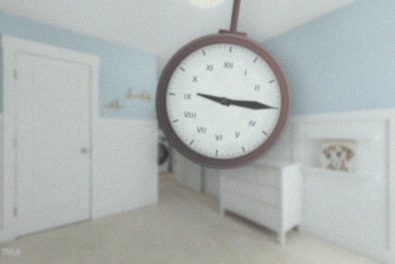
9:15
